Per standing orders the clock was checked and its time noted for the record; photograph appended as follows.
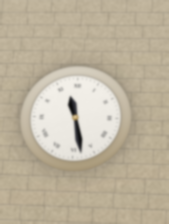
11:28
